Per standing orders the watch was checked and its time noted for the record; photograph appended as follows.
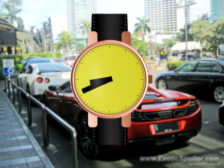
8:41
